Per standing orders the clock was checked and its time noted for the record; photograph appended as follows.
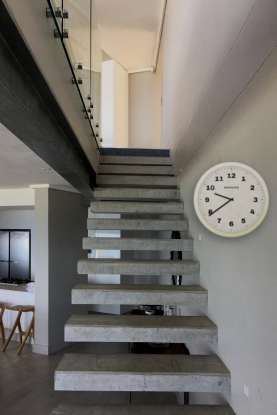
9:39
